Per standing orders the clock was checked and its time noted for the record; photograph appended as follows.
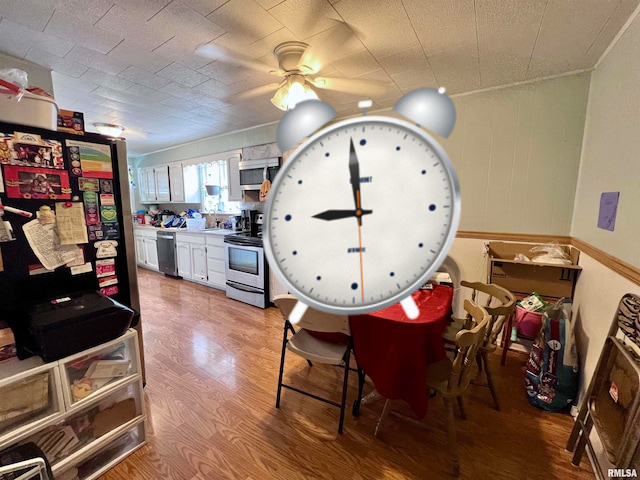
8:58:29
